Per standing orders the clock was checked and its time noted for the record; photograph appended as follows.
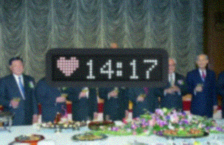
14:17
